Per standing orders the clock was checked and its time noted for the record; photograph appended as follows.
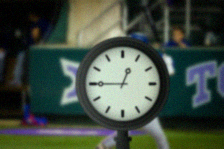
12:45
